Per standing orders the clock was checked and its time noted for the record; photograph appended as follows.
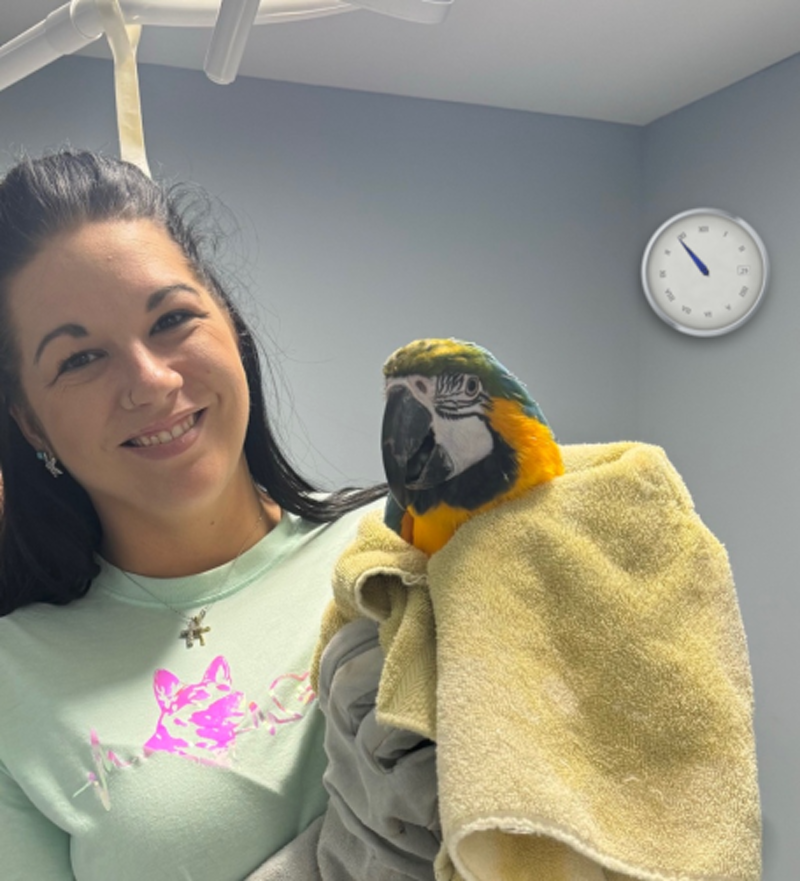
10:54
